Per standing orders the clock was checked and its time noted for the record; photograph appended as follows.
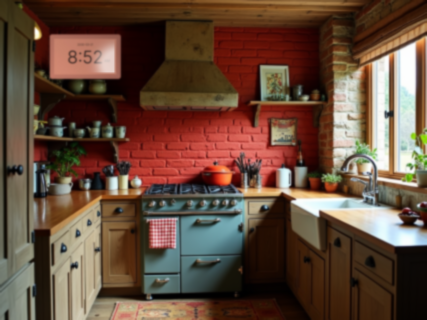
8:52
